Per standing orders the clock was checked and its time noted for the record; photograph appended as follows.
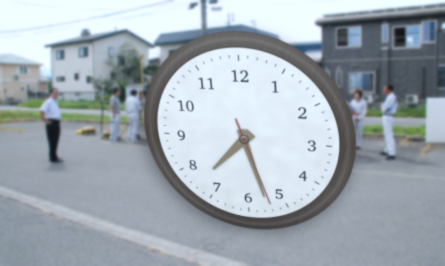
7:27:27
